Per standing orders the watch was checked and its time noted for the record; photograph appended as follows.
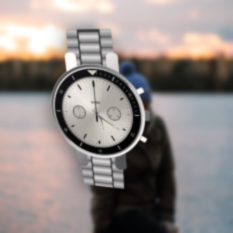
5:21
